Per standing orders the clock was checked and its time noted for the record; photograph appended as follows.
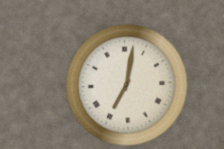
7:02
